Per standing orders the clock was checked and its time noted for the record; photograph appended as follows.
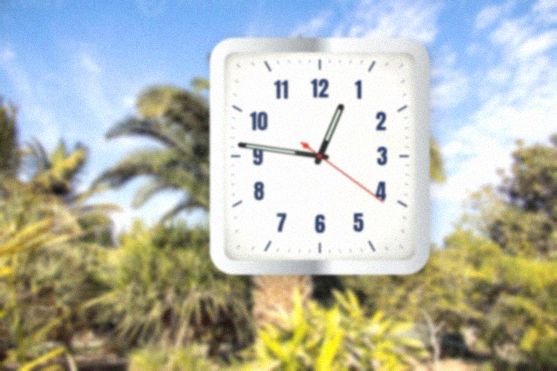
12:46:21
